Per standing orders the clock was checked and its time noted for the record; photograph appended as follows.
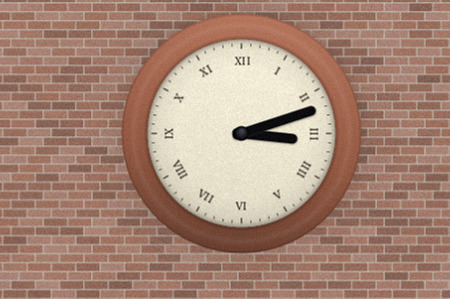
3:12
